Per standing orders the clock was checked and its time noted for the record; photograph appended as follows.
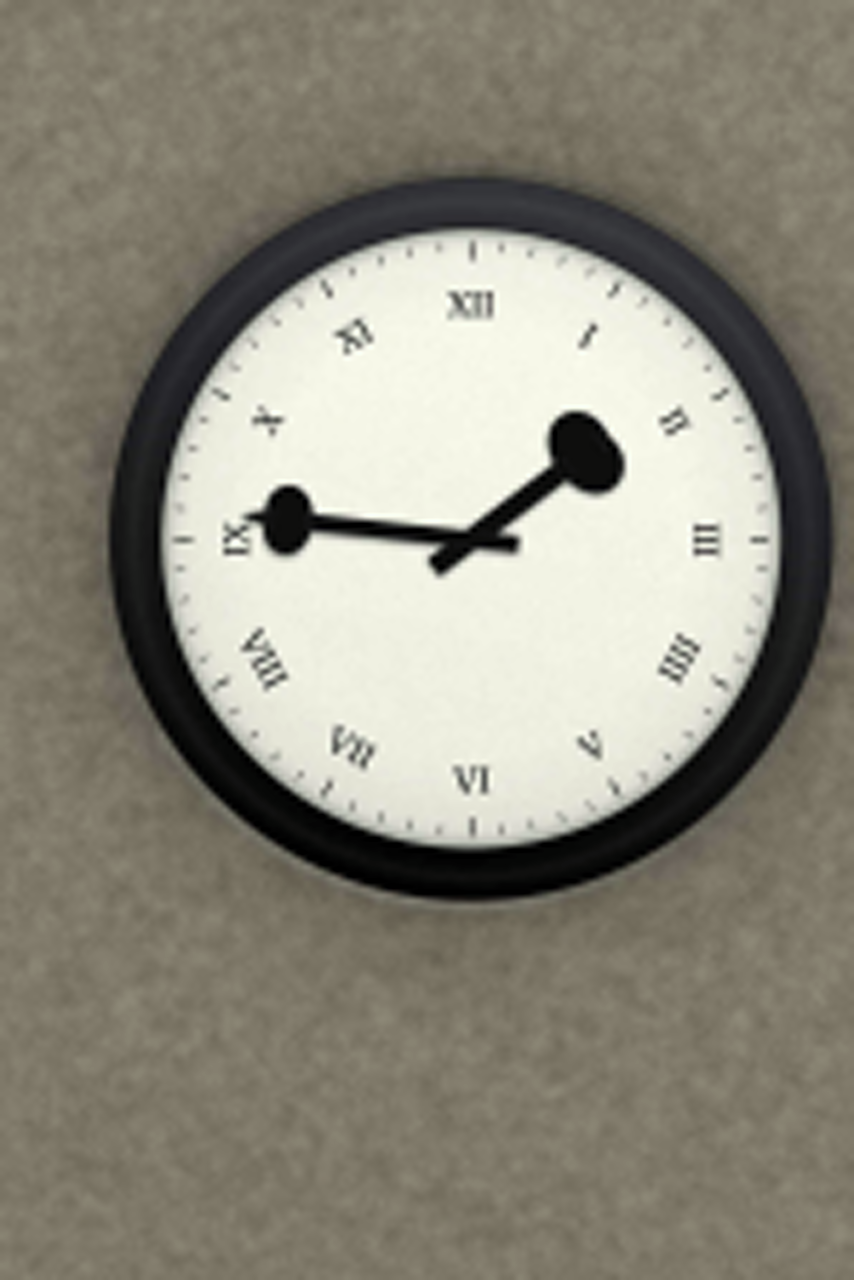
1:46
